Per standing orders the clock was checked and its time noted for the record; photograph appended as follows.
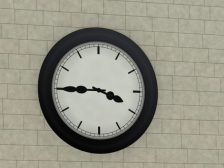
3:45
